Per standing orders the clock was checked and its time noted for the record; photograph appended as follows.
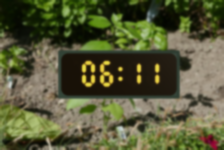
6:11
